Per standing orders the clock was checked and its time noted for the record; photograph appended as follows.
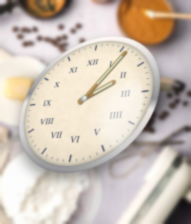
2:06
